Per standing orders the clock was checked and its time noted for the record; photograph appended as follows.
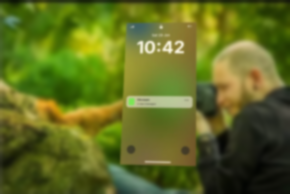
10:42
